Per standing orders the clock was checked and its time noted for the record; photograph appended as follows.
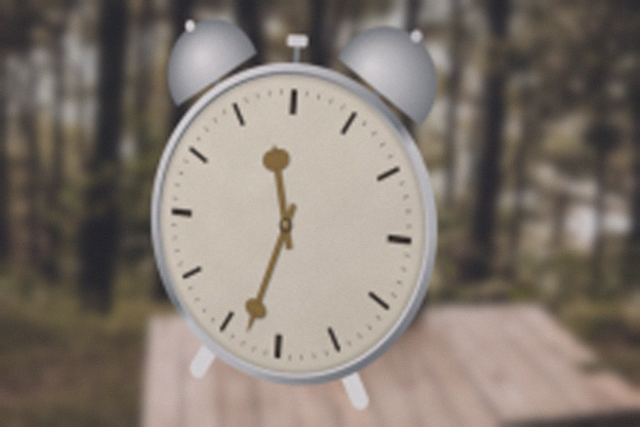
11:33
